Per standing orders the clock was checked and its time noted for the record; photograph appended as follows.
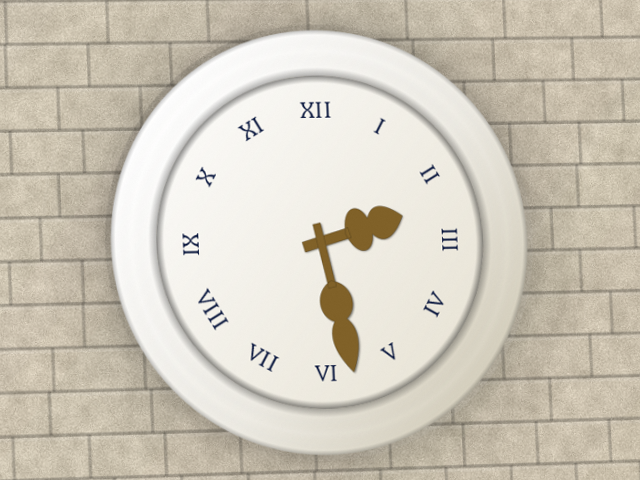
2:28
